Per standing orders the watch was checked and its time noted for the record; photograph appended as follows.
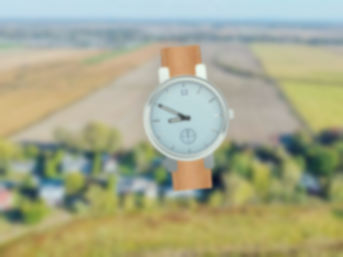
8:50
